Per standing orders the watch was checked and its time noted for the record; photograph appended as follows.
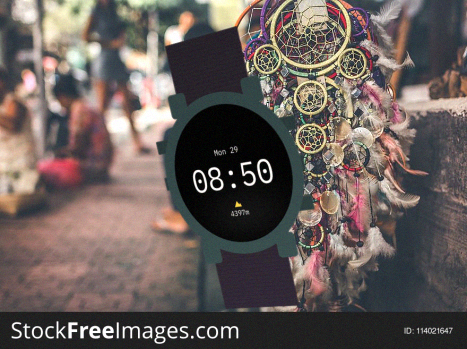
8:50
